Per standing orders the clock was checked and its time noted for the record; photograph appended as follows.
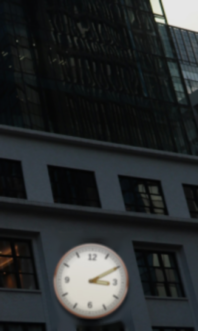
3:10
